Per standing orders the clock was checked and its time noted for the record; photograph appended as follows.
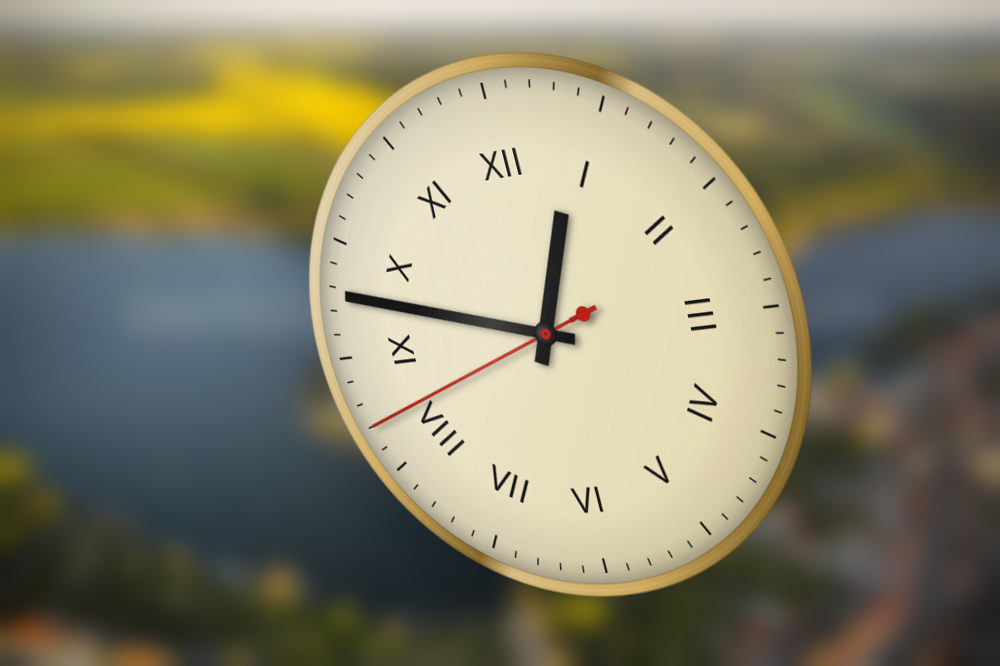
12:47:42
